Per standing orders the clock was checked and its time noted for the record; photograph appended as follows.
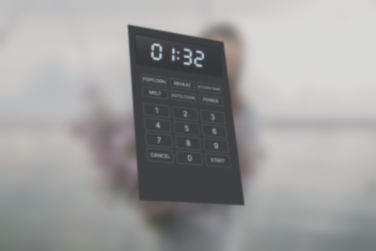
1:32
